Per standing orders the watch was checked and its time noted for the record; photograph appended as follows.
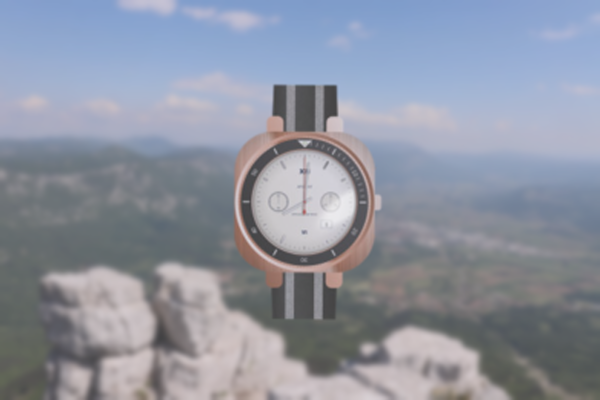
8:01
